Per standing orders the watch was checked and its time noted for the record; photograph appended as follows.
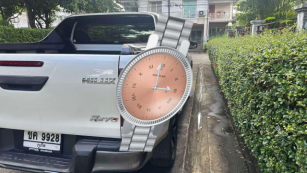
2:59
